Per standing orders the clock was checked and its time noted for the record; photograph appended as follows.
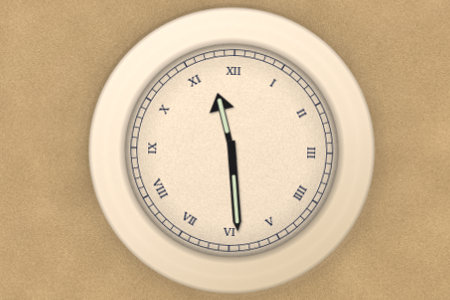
11:29
